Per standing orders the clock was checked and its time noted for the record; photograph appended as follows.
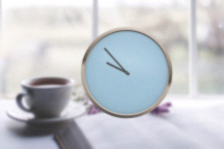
9:53
